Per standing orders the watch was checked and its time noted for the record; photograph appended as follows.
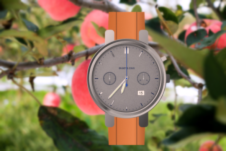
6:37
